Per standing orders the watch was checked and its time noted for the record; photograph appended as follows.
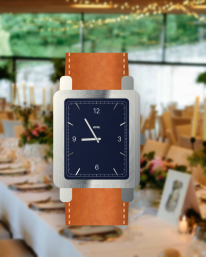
8:55
